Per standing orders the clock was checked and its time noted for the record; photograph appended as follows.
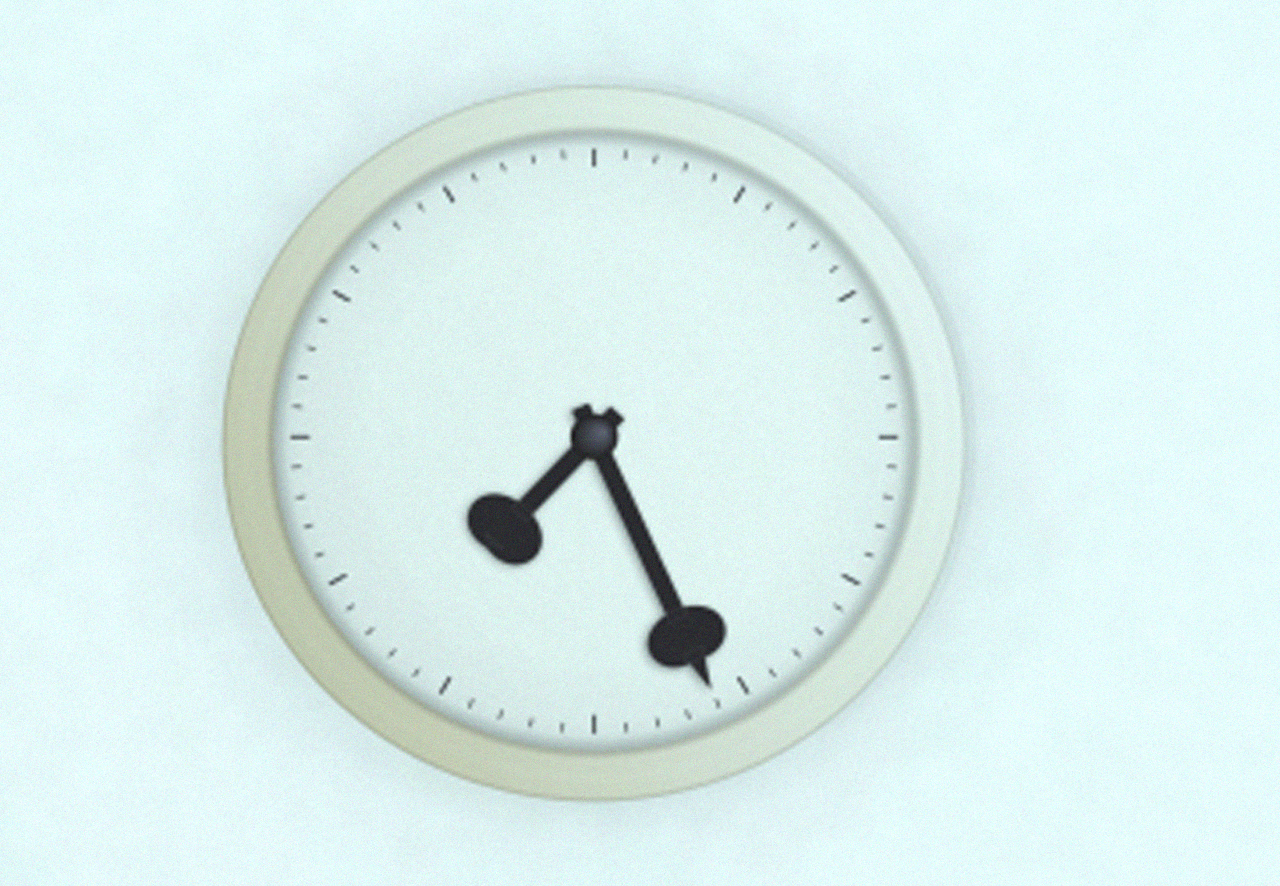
7:26
